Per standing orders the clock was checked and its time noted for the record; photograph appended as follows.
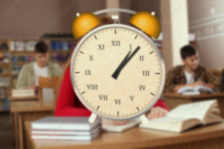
1:07
